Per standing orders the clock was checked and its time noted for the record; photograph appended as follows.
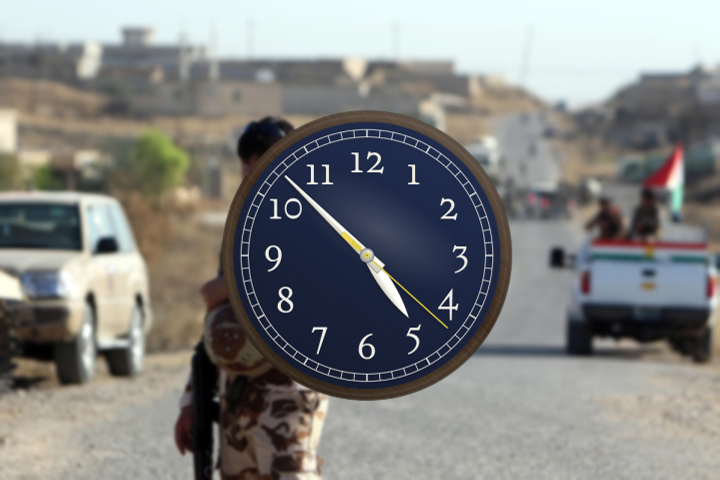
4:52:22
